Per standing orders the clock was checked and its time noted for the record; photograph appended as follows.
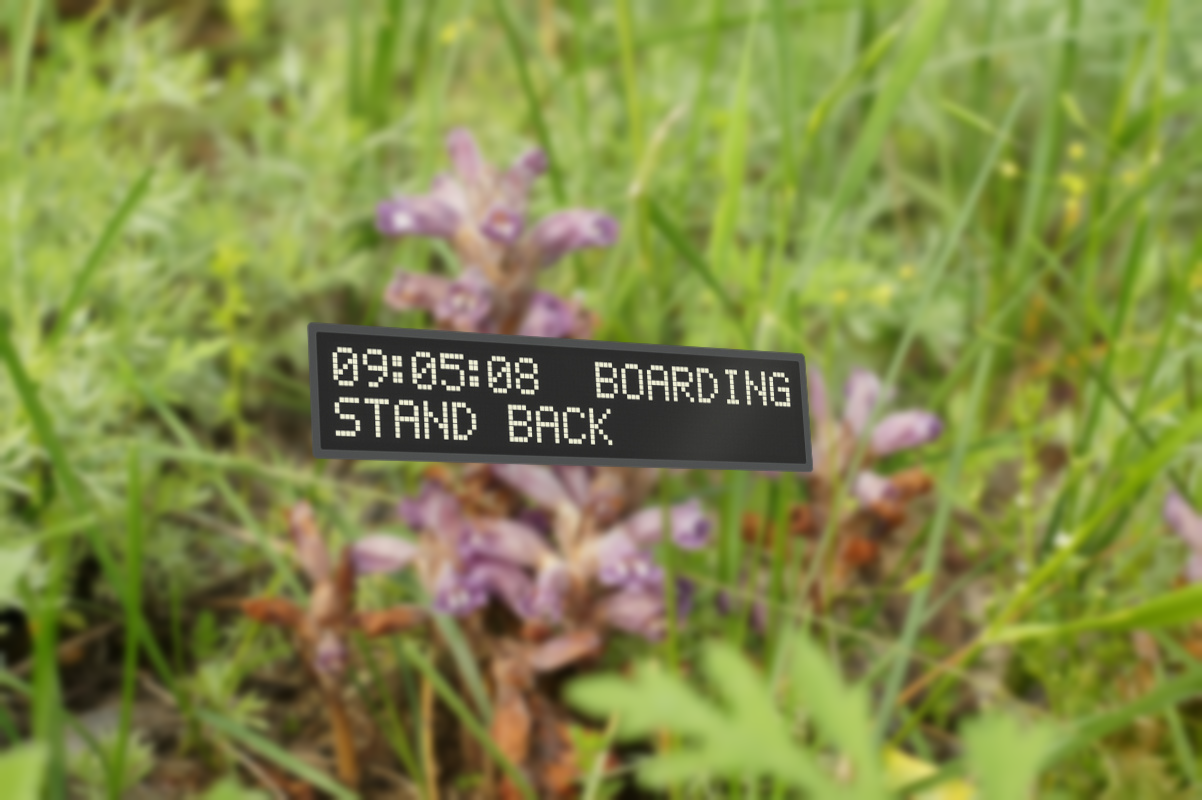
9:05:08
